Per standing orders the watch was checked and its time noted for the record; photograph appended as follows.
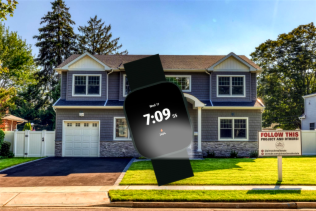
7:09
